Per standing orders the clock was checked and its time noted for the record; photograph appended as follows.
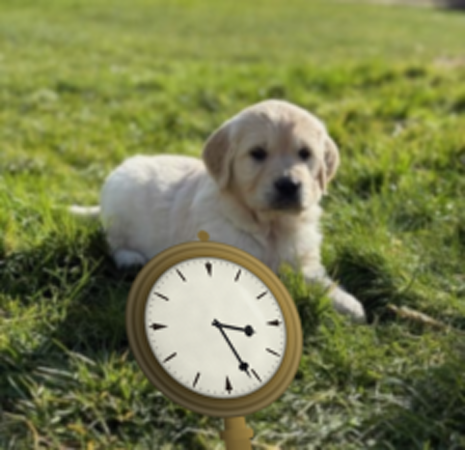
3:26
